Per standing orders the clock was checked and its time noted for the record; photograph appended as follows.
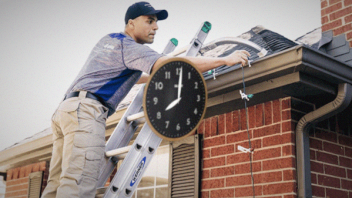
8:01
